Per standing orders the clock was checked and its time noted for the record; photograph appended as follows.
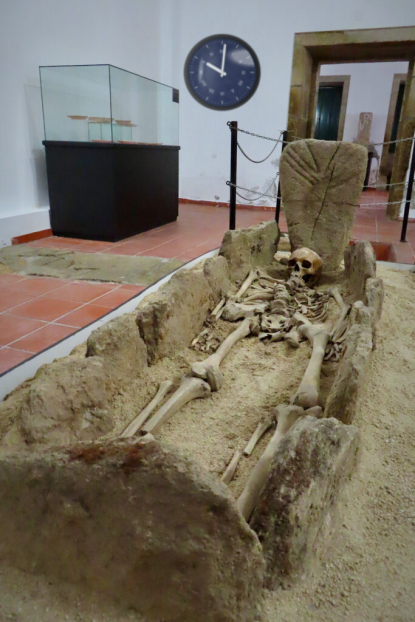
10:01
